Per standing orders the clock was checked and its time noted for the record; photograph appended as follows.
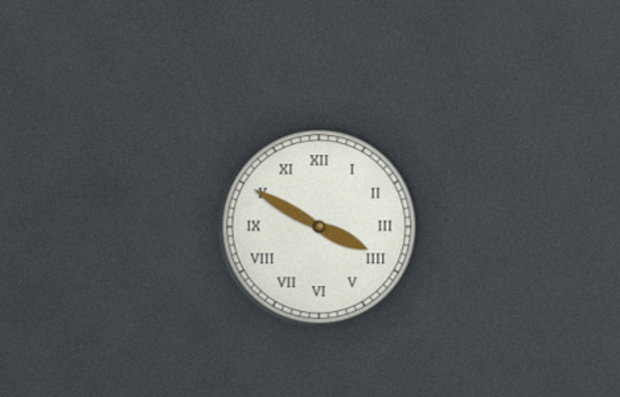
3:50
